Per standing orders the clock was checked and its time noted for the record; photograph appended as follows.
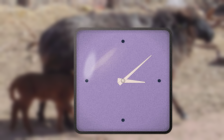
3:08
